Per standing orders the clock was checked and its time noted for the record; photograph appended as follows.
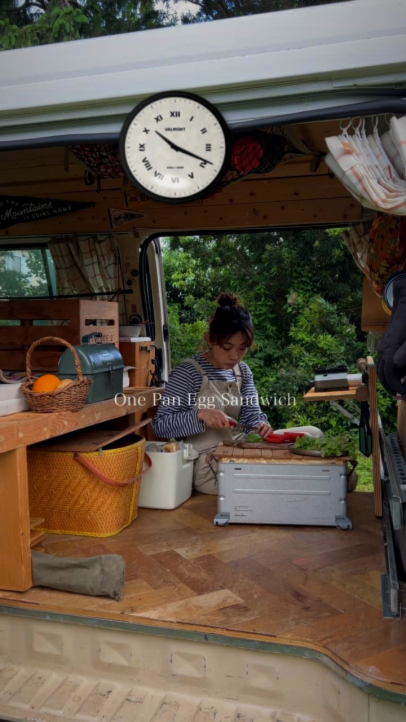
10:19
